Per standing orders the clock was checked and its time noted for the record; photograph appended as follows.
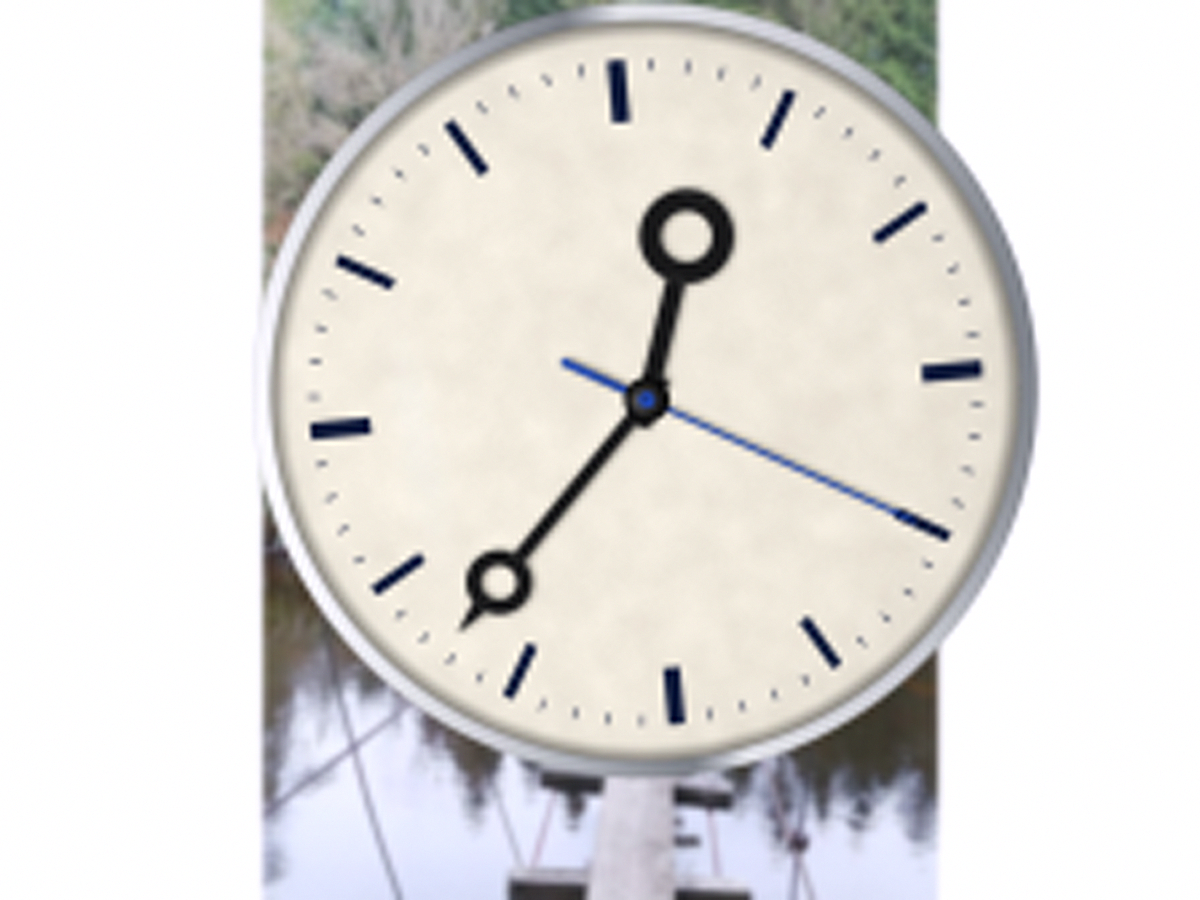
12:37:20
